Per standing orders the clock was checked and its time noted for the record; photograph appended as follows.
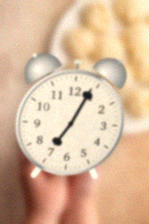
7:04
